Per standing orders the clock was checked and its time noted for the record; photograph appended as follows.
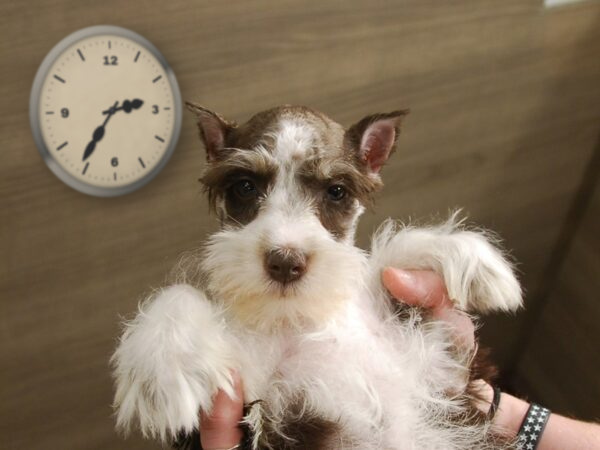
2:36
